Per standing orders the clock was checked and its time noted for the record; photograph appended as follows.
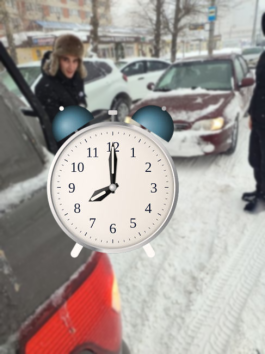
8:00
